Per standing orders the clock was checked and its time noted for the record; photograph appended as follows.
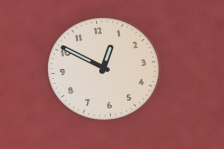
12:51
